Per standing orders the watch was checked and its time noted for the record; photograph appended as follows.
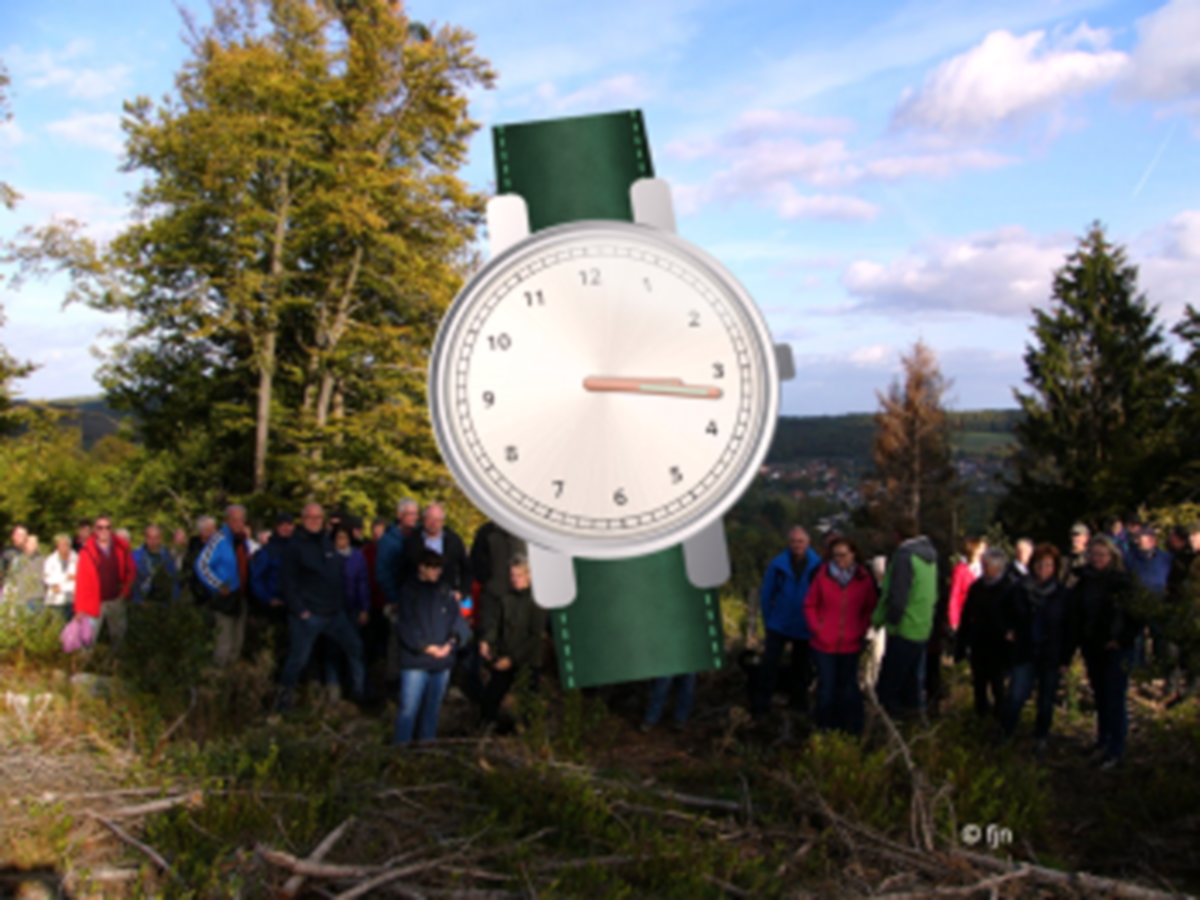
3:17
